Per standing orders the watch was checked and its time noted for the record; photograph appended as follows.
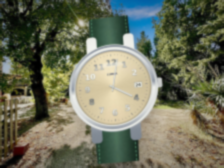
4:02
